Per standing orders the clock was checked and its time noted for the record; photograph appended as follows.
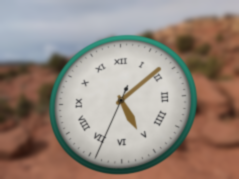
5:08:34
